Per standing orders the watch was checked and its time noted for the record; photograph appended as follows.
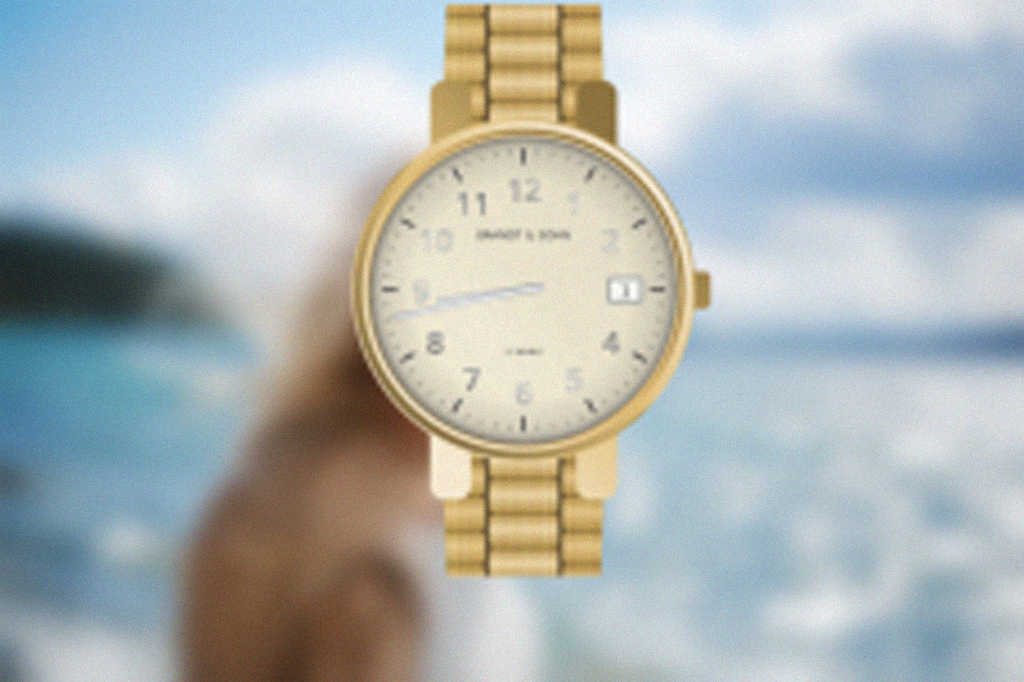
8:43
